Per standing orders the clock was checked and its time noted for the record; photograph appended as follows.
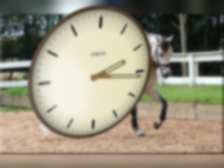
2:16
